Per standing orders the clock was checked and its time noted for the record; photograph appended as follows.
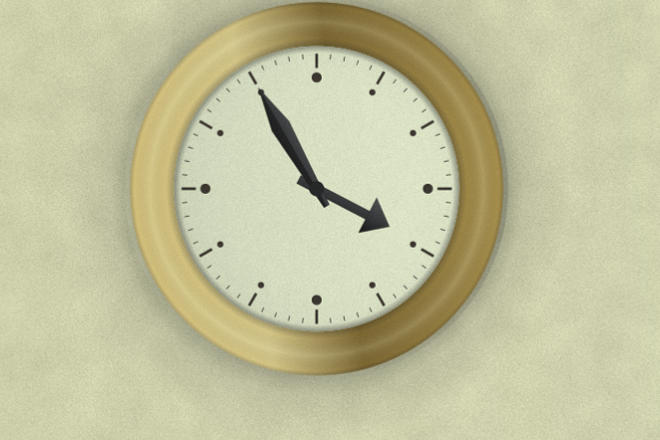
3:55
